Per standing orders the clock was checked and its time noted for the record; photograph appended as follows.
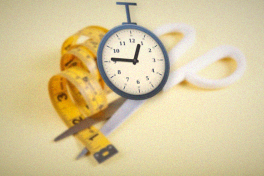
12:46
